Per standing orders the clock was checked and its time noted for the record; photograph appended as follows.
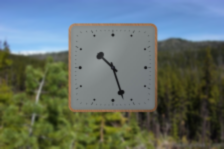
10:27
